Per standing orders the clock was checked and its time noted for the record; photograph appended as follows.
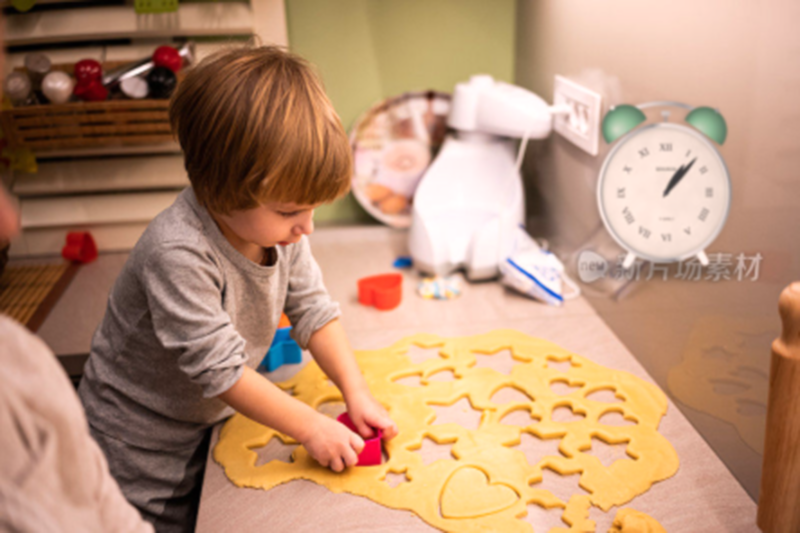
1:07
